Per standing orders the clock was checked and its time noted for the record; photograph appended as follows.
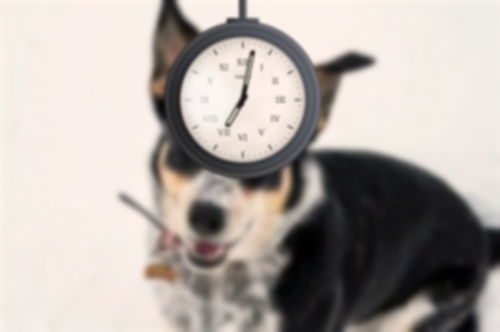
7:02
